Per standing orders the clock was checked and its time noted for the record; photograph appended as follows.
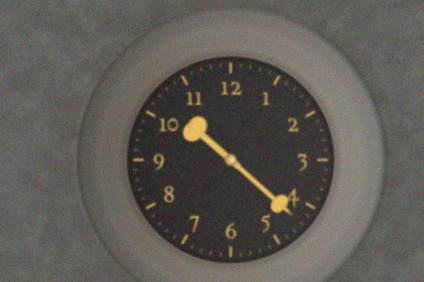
10:22
